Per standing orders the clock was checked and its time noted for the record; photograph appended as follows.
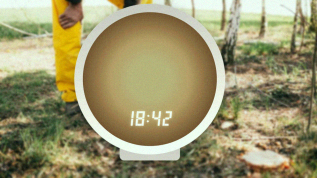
18:42
